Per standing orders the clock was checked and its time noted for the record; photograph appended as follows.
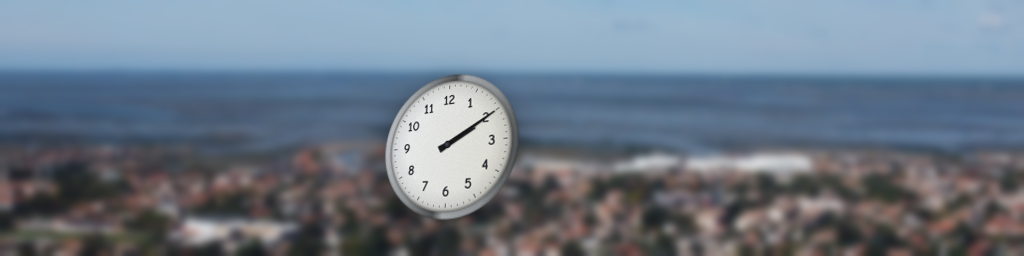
2:10
